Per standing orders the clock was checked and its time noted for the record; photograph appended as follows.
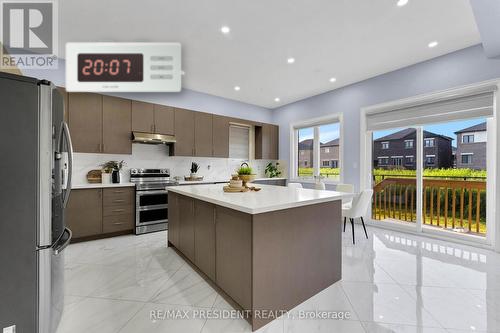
20:07
